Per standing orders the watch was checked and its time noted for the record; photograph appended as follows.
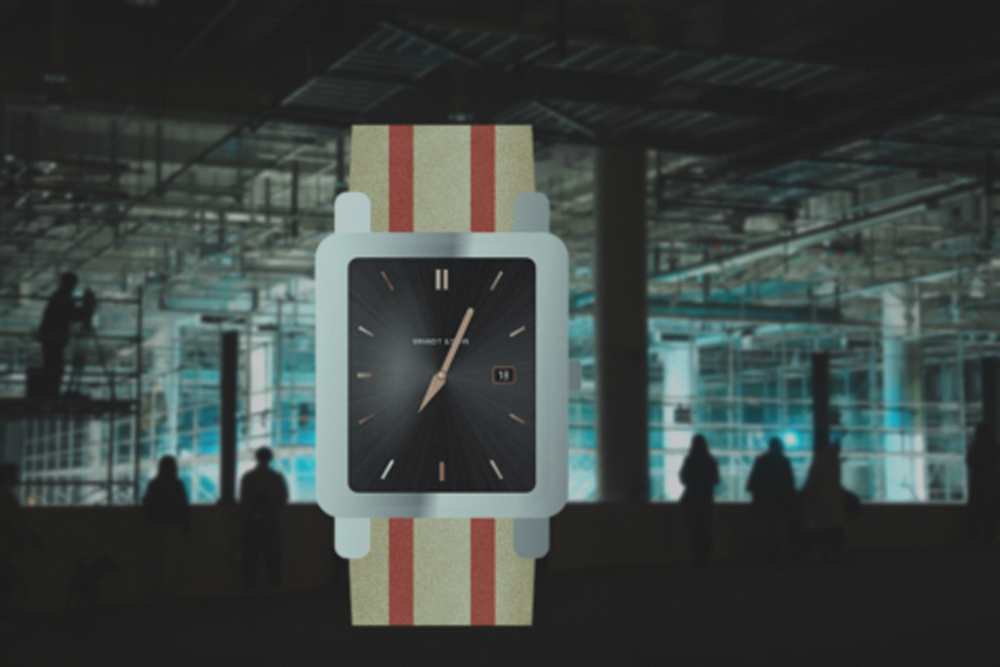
7:04
